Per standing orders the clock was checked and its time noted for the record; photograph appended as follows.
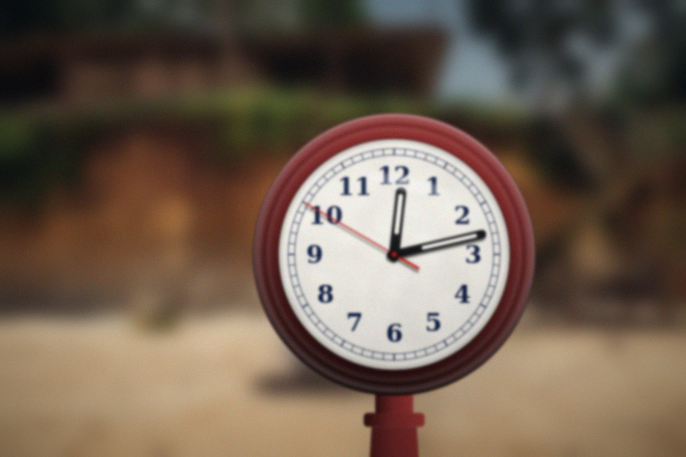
12:12:50
